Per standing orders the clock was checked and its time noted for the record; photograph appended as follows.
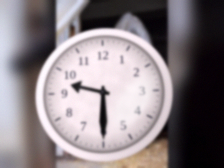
9:30
